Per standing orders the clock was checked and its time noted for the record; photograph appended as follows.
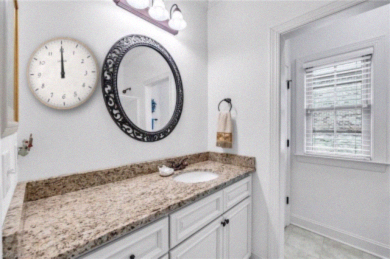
12:00
